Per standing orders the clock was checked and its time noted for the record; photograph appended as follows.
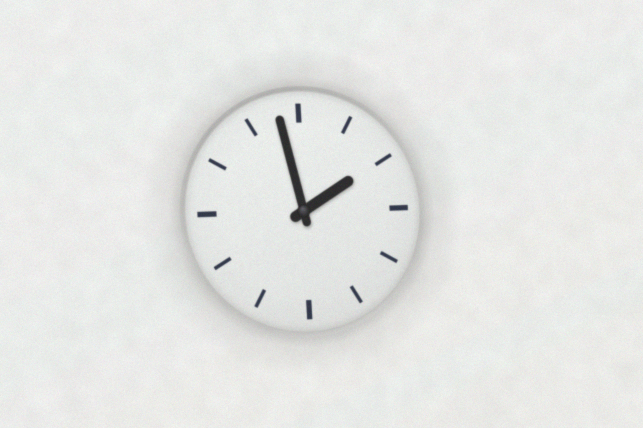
1:58
